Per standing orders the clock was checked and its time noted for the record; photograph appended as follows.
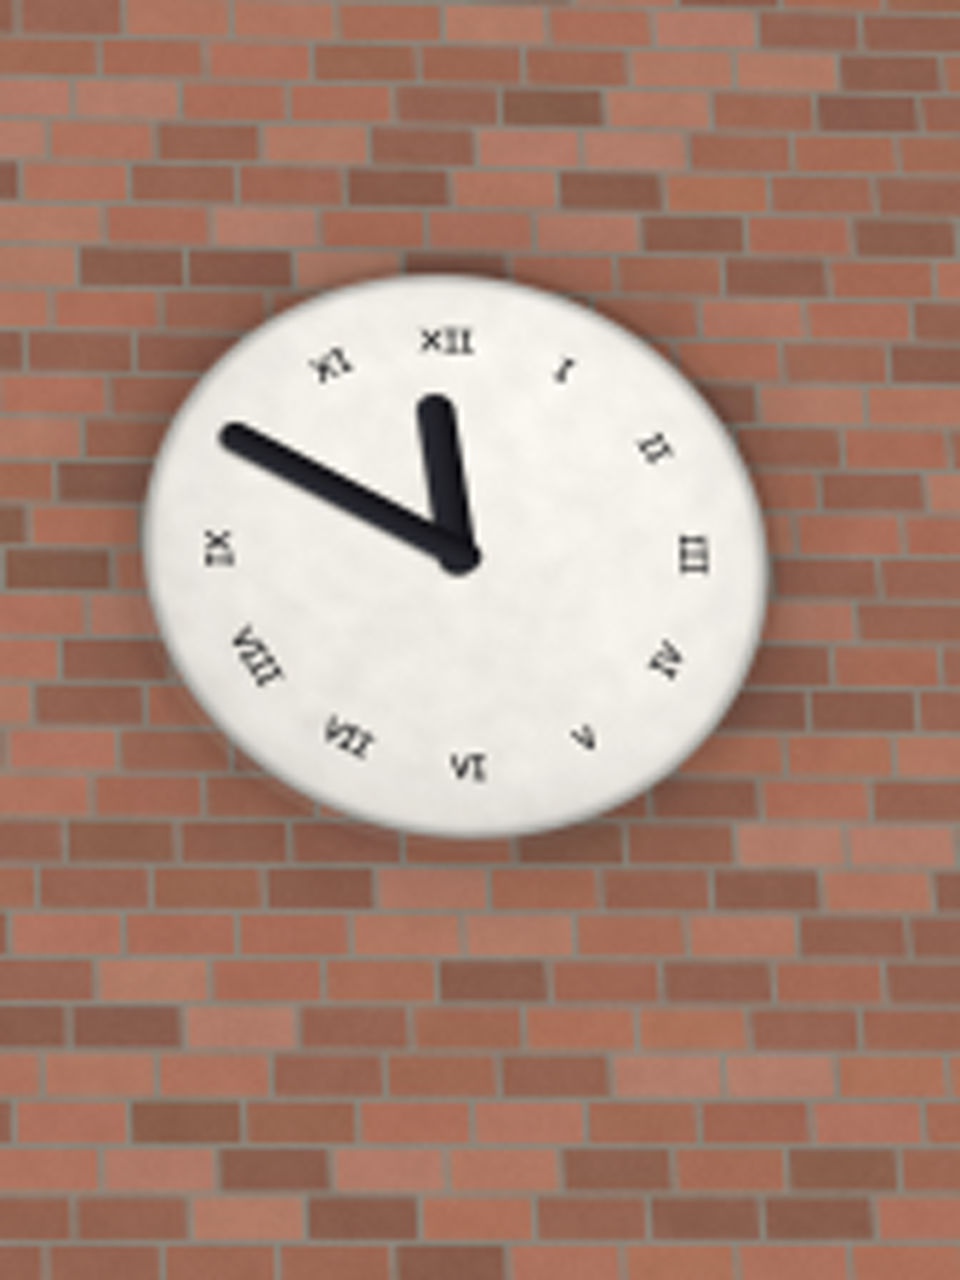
11:50
